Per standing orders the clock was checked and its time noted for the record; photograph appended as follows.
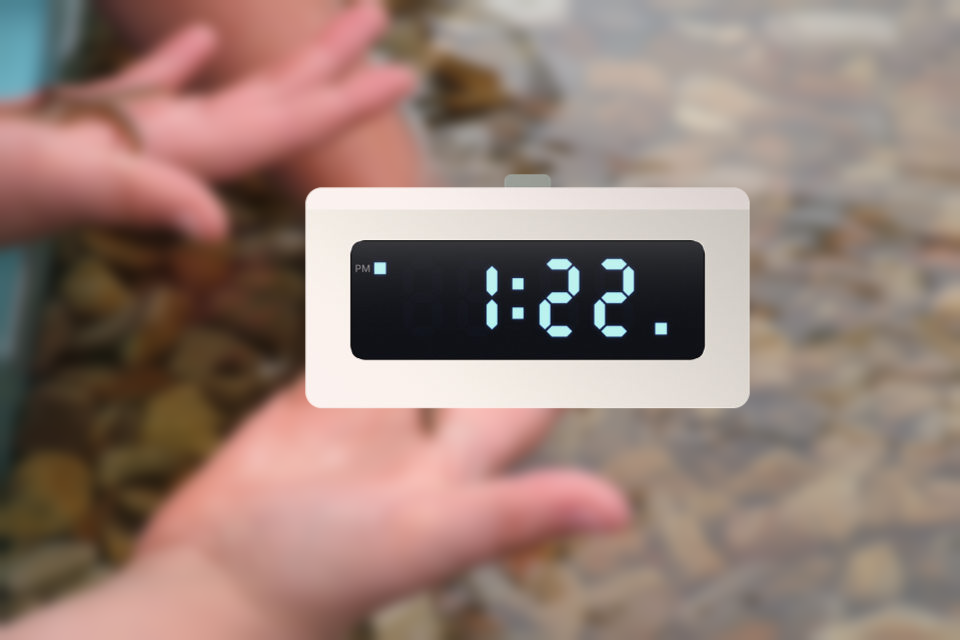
1:22
